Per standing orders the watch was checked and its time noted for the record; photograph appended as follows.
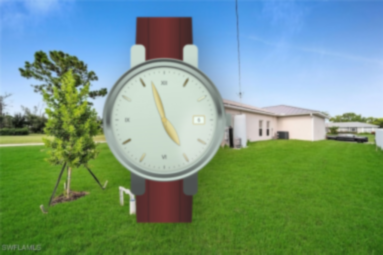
4:57
